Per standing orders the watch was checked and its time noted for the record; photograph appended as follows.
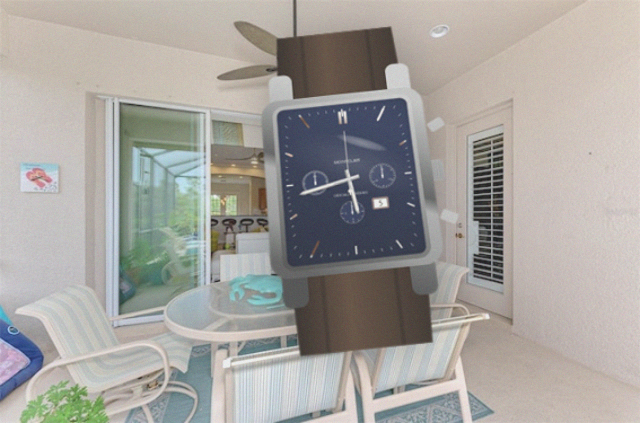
5:43
